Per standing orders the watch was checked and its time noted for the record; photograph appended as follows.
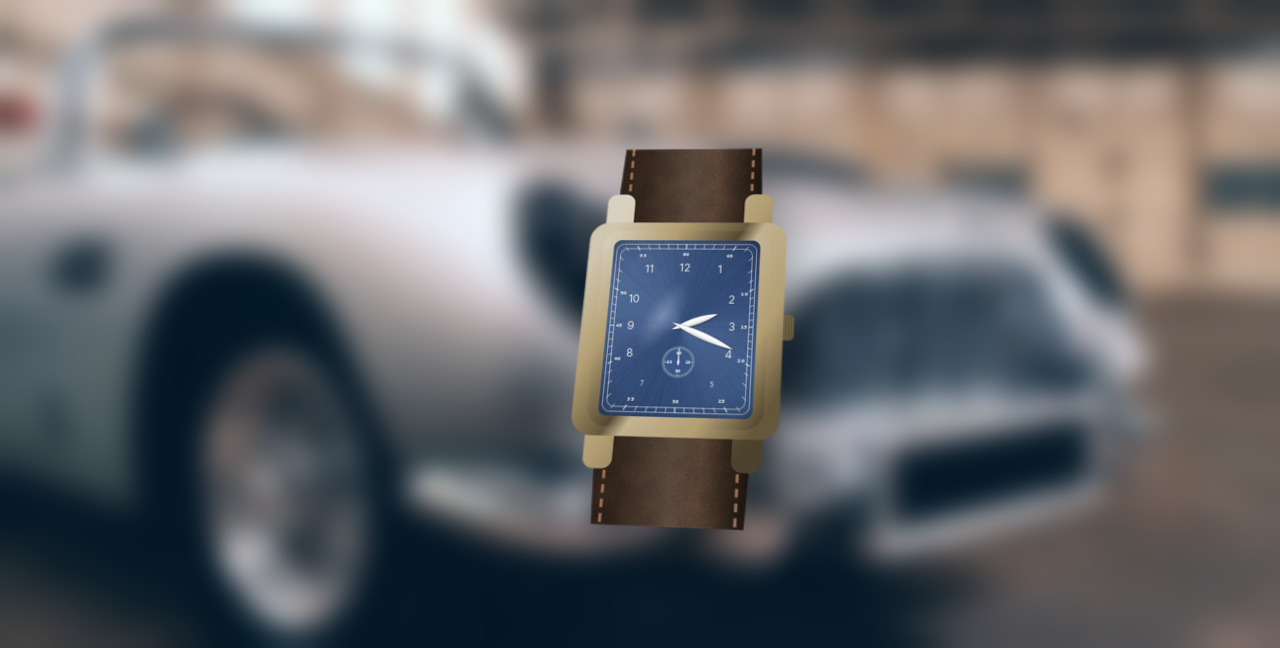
2:19
